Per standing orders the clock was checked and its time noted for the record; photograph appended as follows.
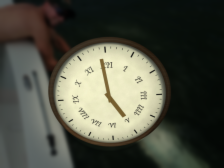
4:59
